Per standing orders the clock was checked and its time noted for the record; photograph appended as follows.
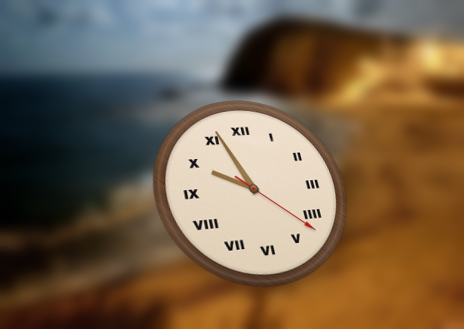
9:56:22
